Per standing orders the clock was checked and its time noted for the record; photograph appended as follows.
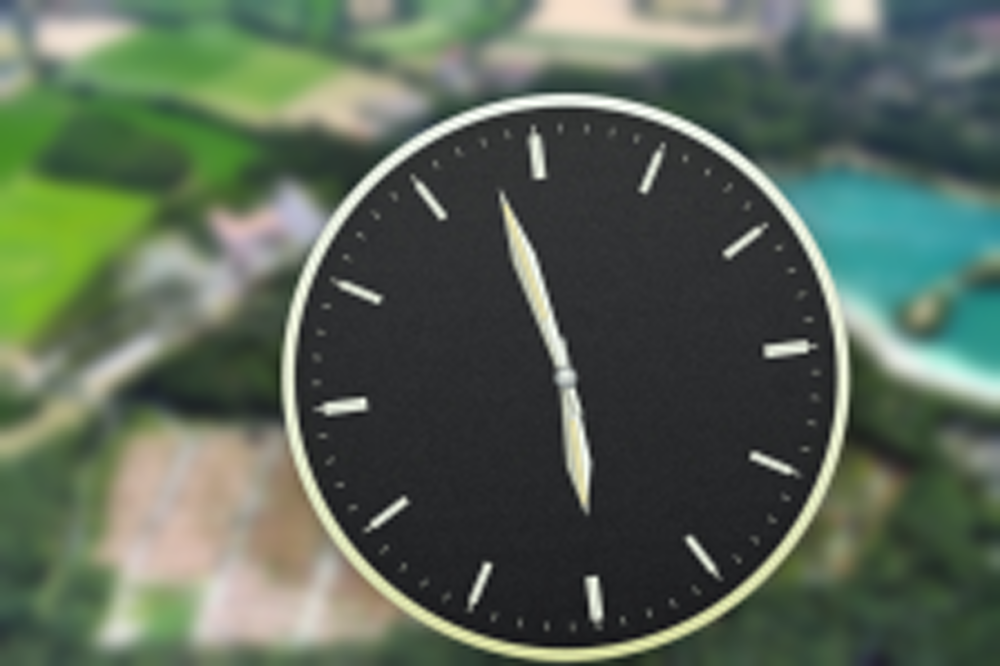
5:58
